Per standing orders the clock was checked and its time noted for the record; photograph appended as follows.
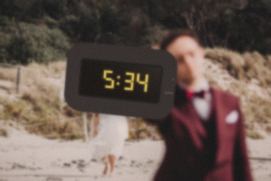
5:34
